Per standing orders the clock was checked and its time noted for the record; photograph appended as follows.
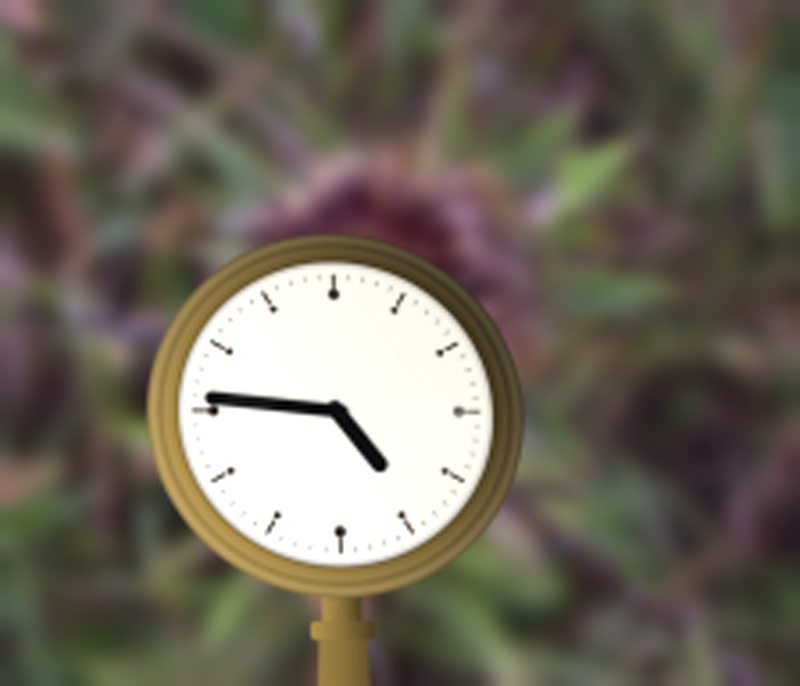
4:46
